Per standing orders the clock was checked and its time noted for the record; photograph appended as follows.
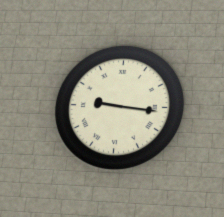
9:16
